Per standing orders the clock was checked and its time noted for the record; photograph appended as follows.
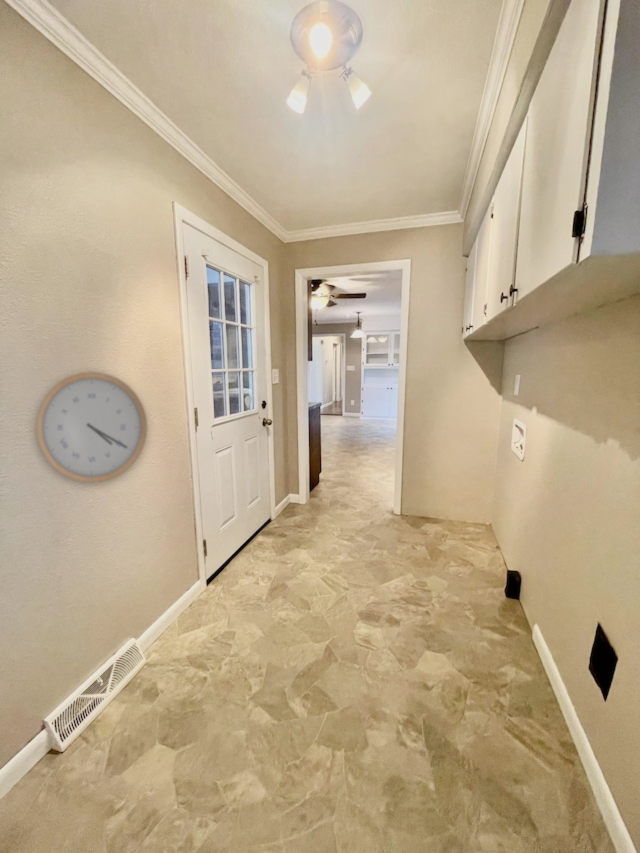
4:20
